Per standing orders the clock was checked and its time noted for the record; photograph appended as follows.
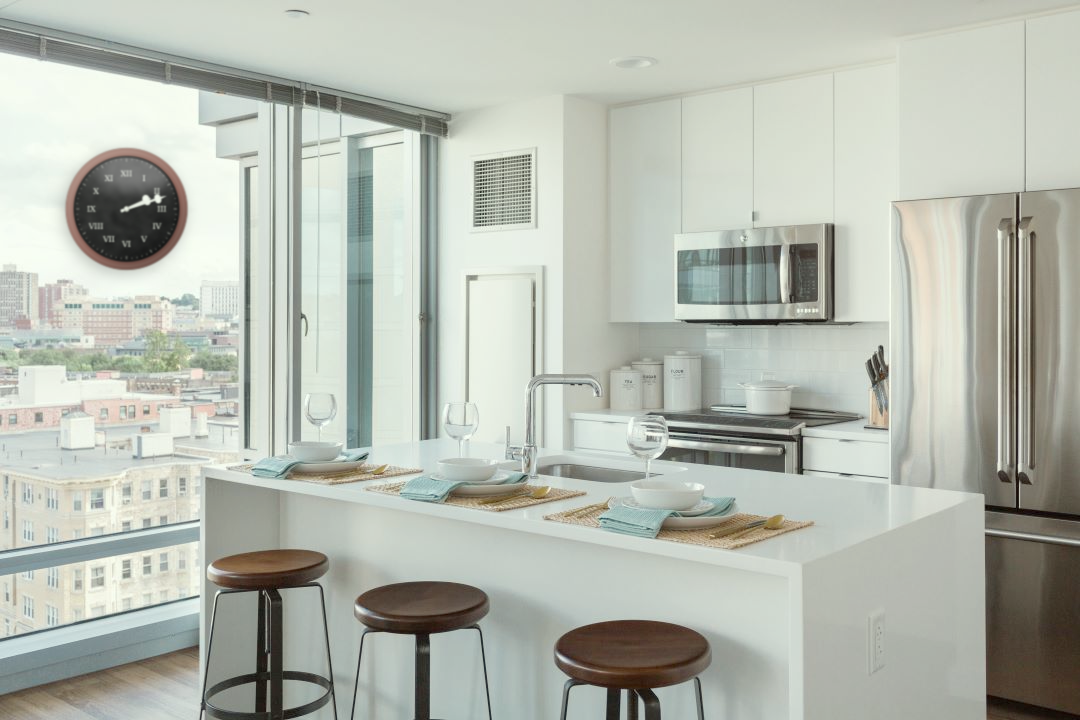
2:12
